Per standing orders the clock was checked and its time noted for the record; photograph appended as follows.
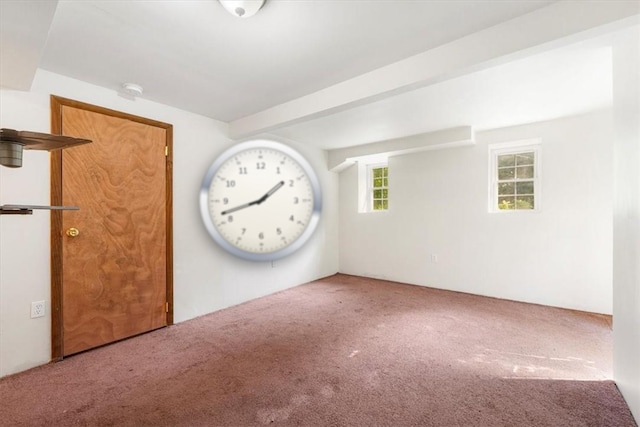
1:42
